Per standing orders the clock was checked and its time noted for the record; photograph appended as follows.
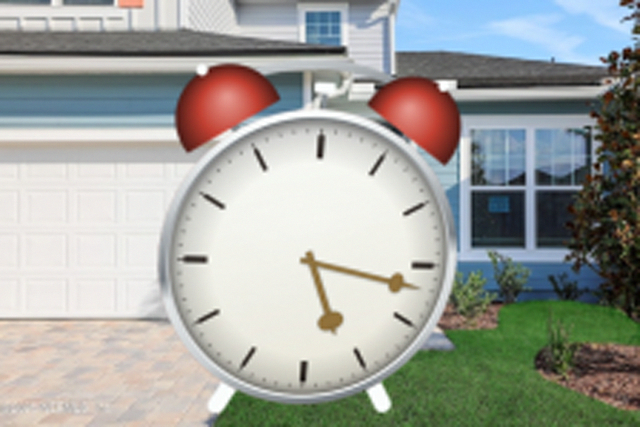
5:17
